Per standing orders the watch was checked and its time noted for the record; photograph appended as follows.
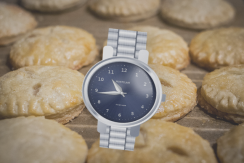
10:44
